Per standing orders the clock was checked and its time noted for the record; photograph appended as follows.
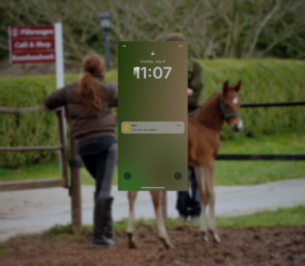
11:07
